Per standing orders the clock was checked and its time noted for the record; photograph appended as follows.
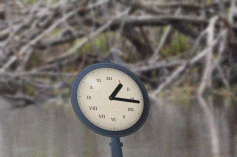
1:16
